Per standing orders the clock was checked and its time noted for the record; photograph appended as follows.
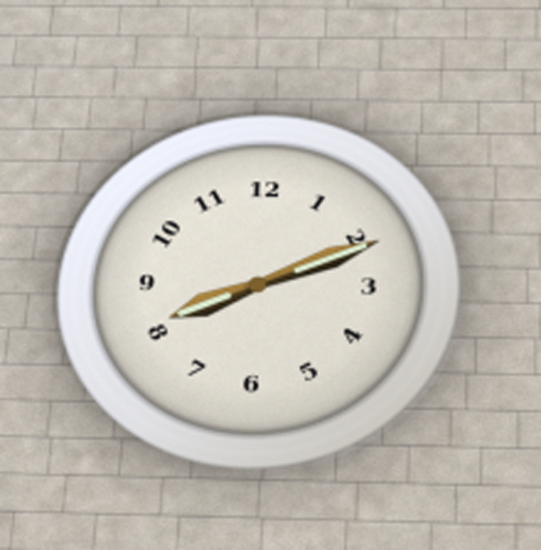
8:11
